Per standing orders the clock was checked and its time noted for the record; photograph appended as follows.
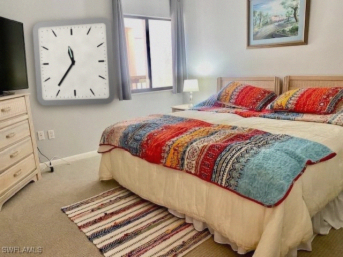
11:36
